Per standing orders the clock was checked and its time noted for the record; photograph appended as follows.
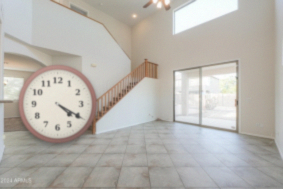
4:20
